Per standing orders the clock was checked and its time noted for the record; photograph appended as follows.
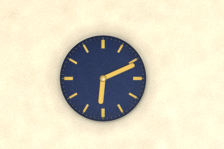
6:11
